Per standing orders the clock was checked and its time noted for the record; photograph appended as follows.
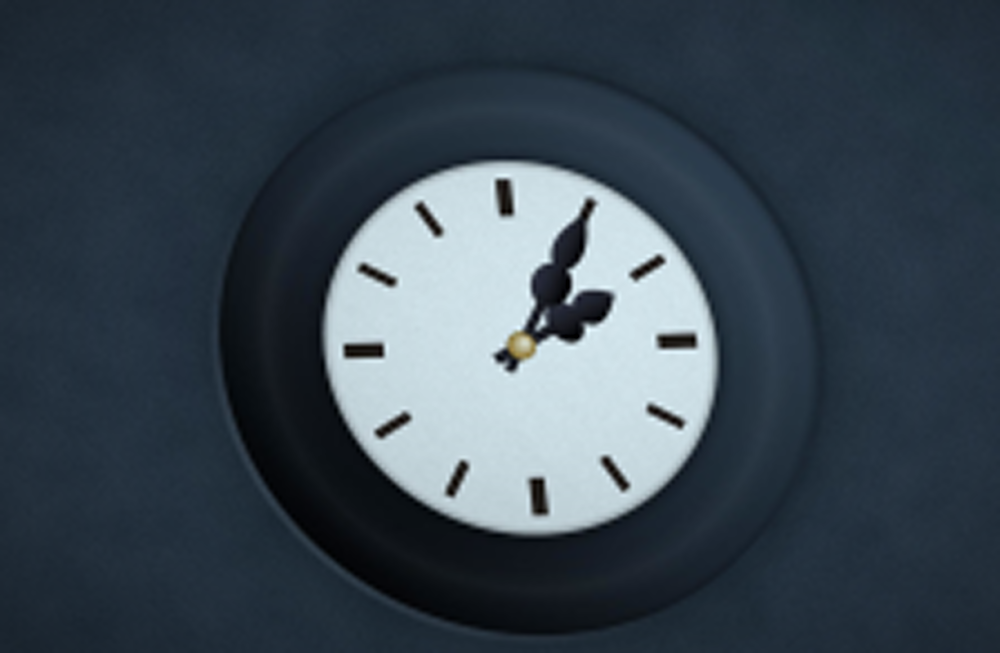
2:05
